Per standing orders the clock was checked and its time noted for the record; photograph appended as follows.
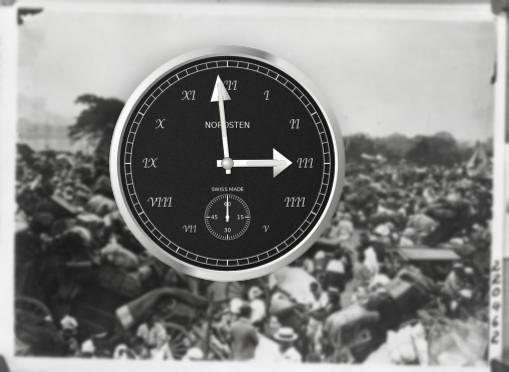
2:59
